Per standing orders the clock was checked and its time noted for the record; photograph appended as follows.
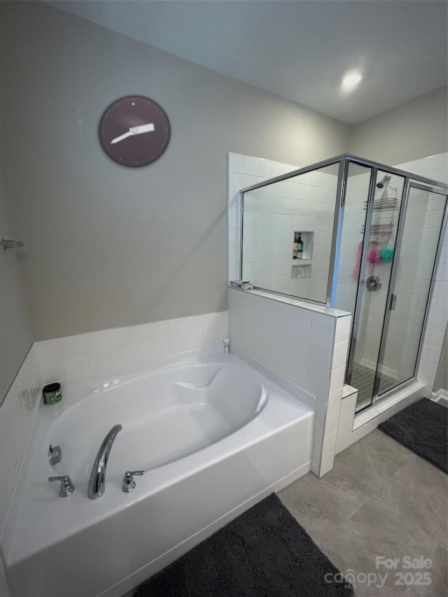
2:41
